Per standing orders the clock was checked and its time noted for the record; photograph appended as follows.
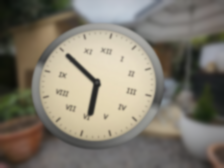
5:50
